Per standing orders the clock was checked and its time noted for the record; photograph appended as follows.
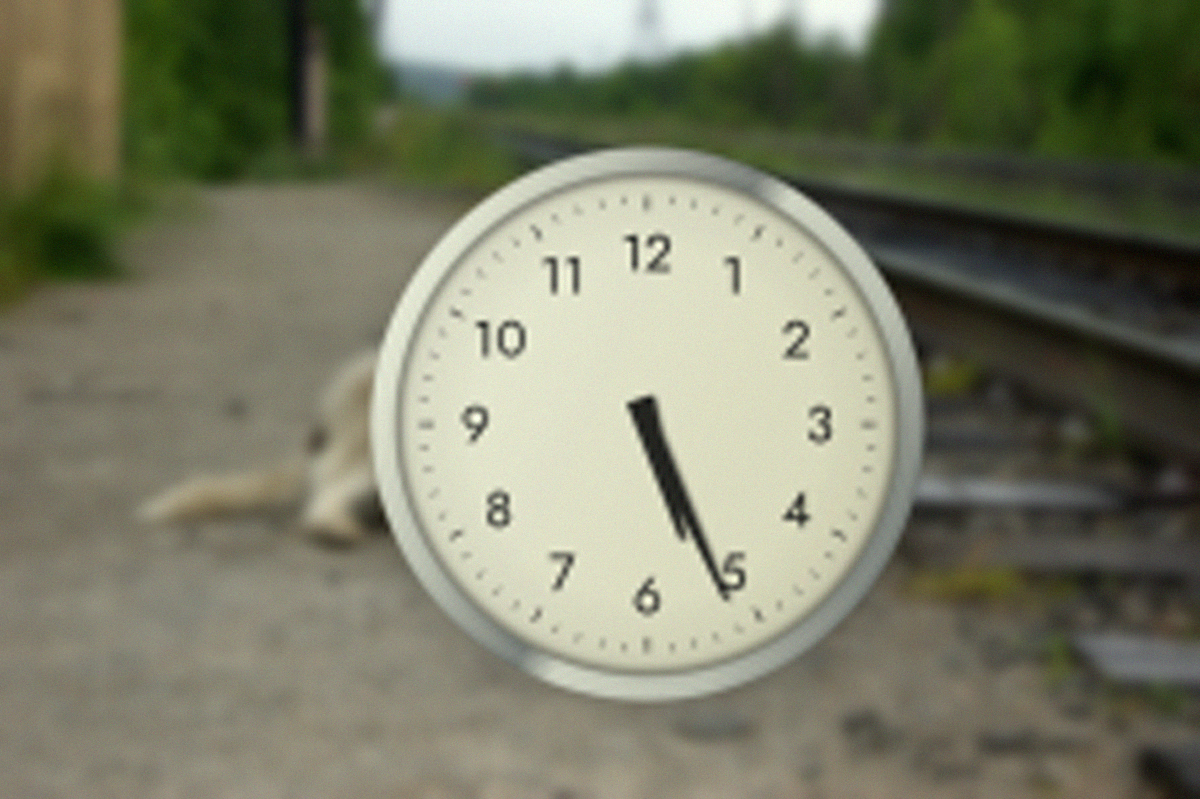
5:26
